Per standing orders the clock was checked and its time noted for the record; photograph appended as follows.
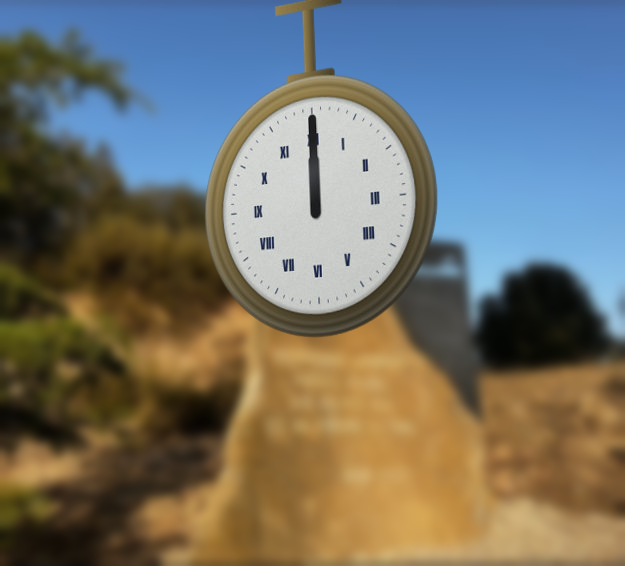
12:00
